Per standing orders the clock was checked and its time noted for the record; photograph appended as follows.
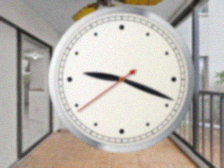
9:18:39
